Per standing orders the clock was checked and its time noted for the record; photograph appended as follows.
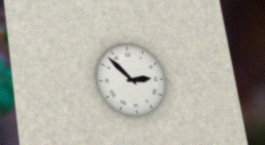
2:53
